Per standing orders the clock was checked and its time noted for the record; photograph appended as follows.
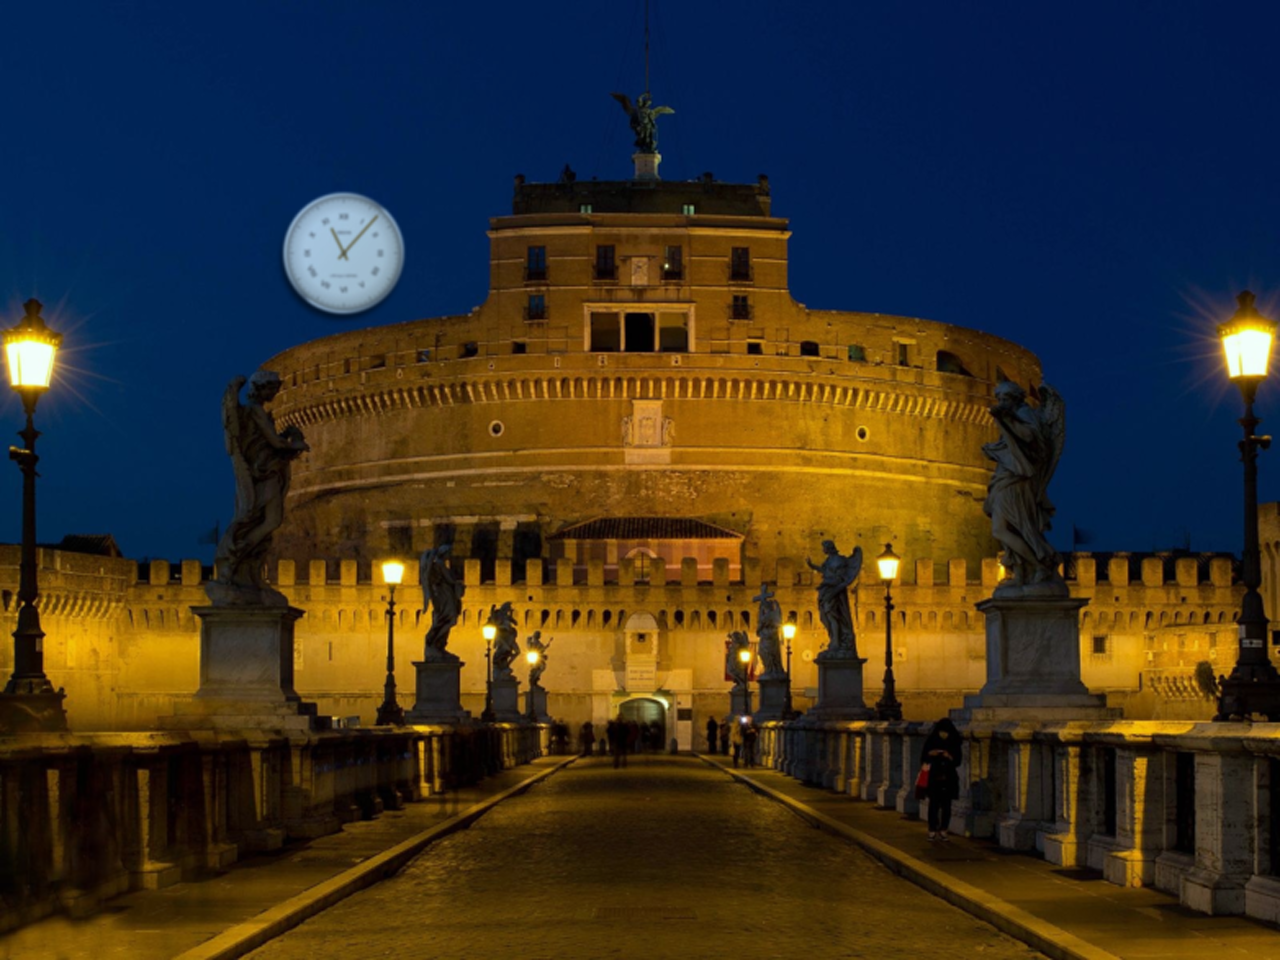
11:07
